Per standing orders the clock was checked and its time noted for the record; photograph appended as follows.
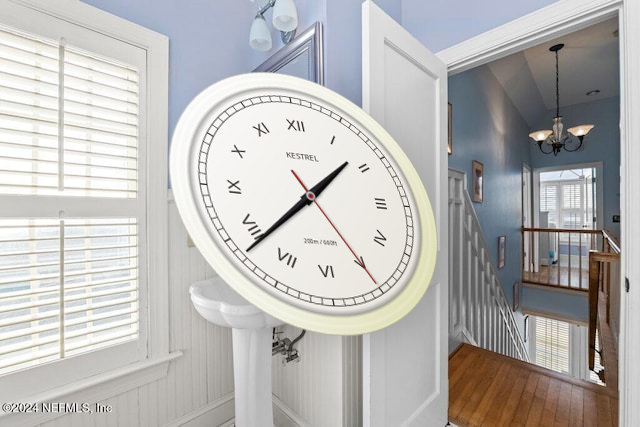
1:38:25
